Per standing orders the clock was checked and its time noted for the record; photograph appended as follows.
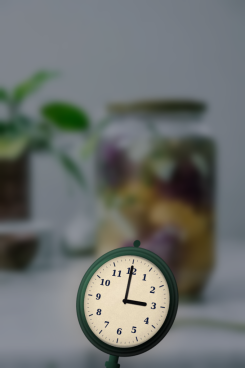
3:00
